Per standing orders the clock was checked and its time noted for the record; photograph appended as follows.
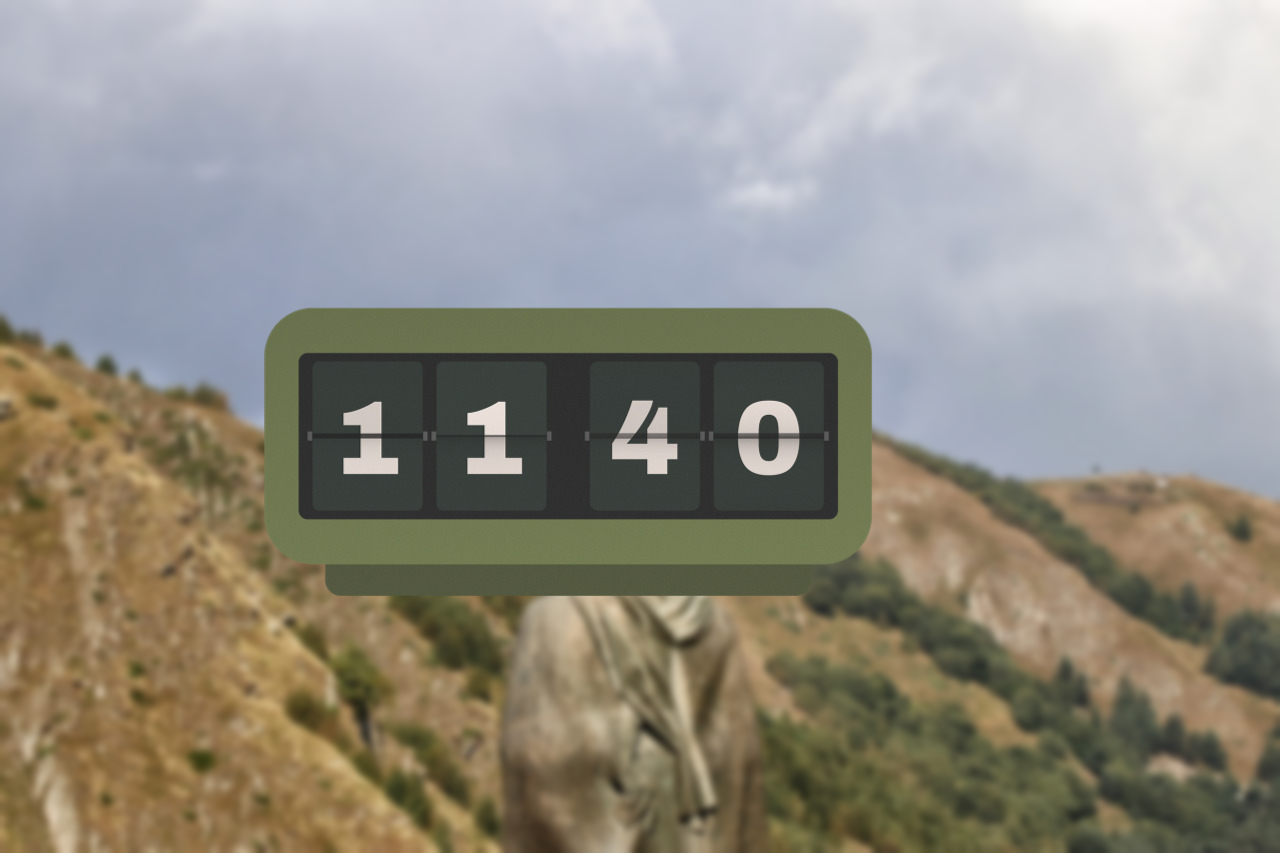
11:40
